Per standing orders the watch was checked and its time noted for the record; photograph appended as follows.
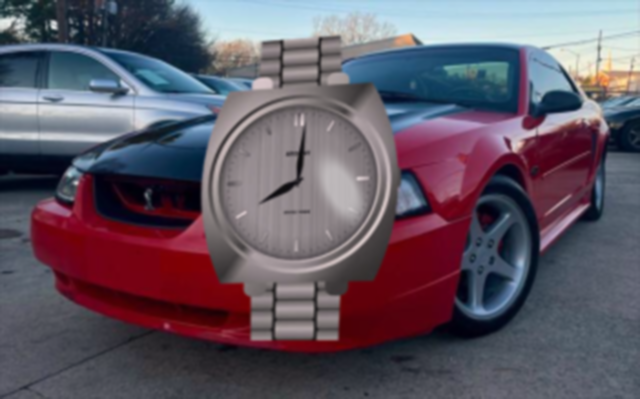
8:01
